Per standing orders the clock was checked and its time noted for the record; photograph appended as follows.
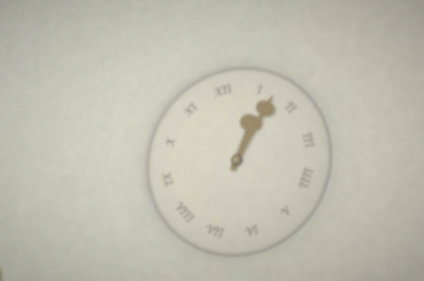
1:07
